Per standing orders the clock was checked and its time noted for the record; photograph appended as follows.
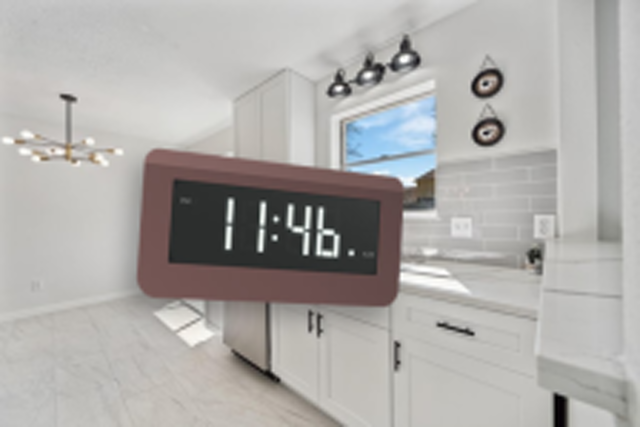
11:46
